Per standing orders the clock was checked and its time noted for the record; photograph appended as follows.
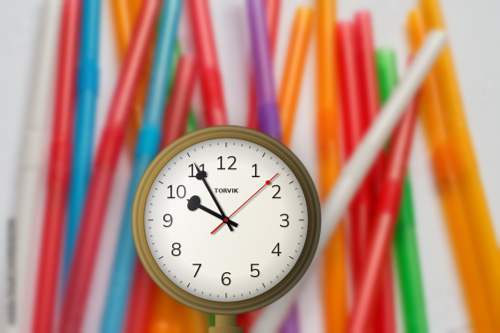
9:55:08
